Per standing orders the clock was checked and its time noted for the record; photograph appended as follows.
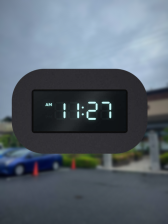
11:27
